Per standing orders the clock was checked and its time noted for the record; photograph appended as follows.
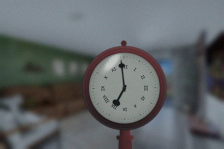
6:59
